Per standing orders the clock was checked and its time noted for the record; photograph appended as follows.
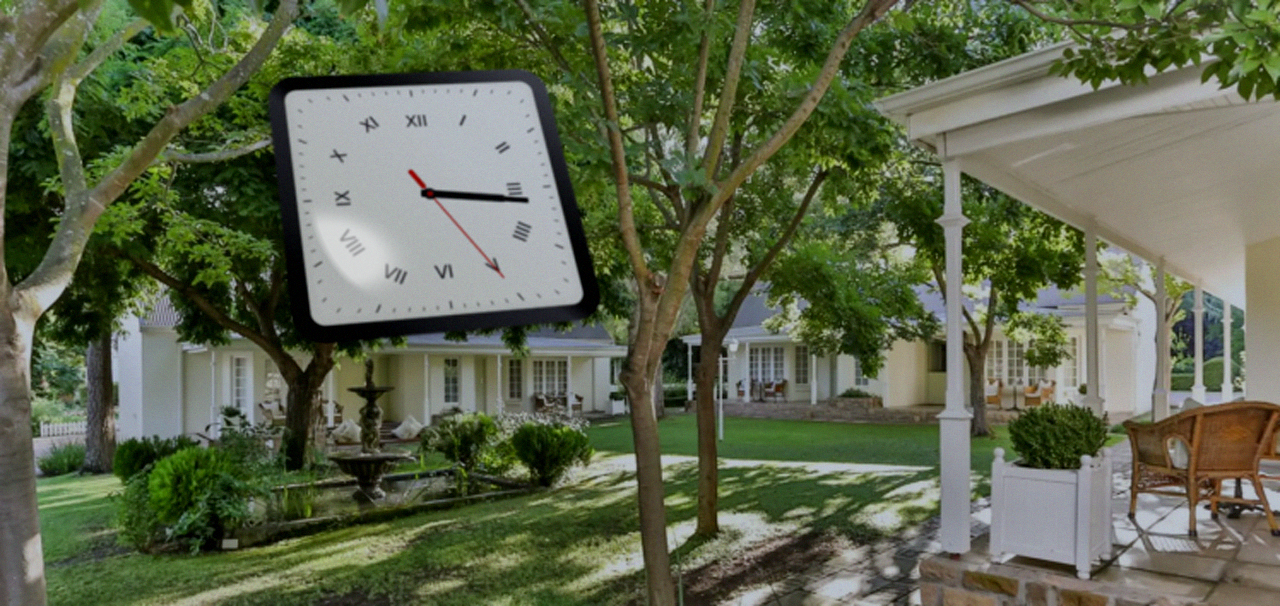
3:16:25
